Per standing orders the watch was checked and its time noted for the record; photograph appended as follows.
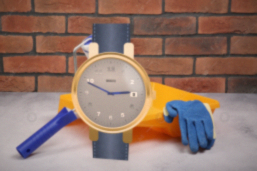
2:49
